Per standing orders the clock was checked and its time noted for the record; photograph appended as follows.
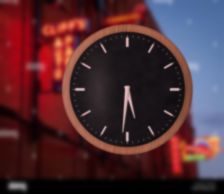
5:31
